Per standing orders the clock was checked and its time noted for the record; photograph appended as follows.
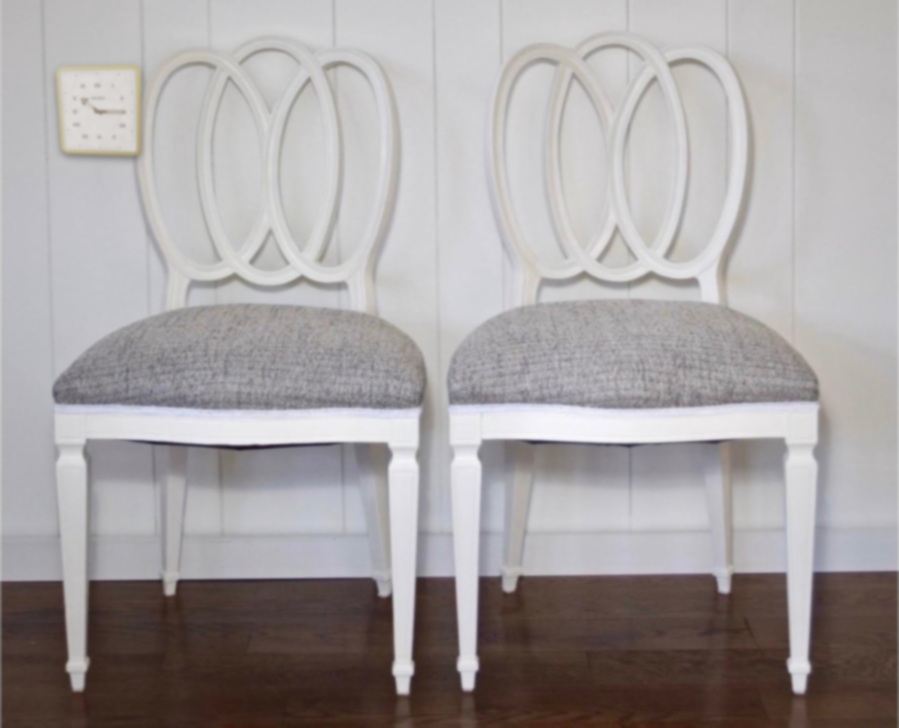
10:15
